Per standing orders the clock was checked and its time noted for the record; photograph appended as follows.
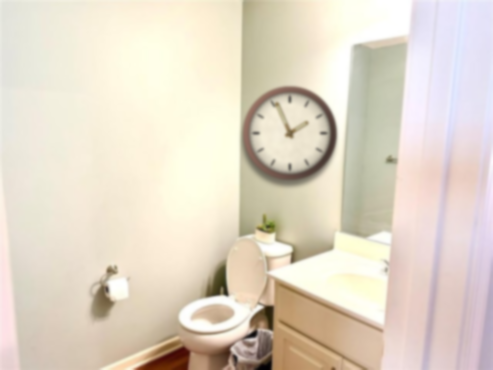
1:56
